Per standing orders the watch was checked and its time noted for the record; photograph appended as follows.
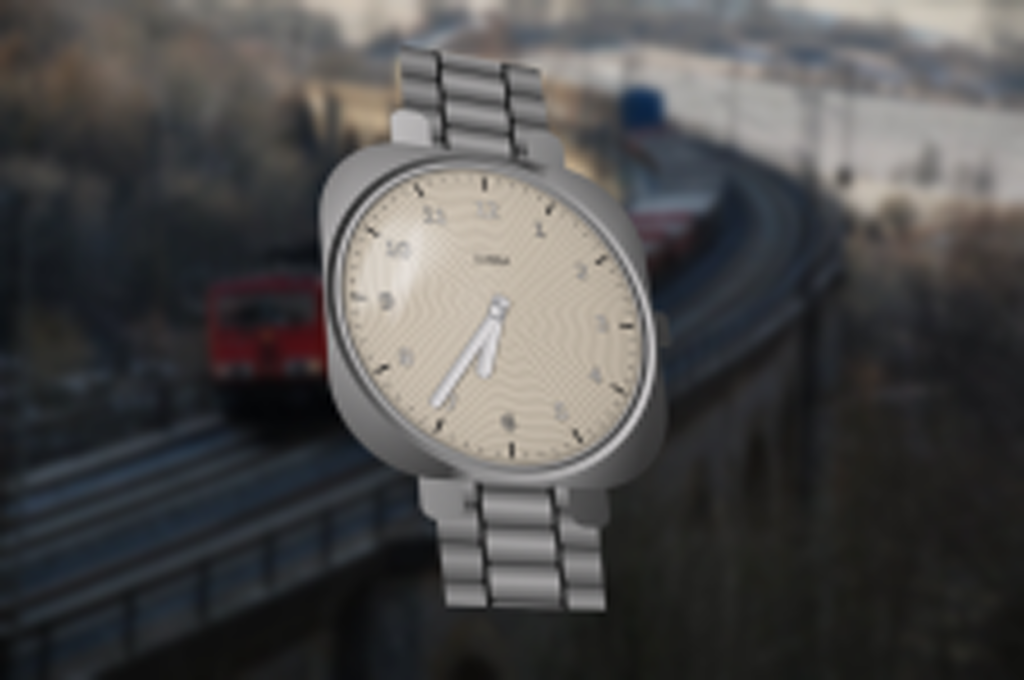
6:36
